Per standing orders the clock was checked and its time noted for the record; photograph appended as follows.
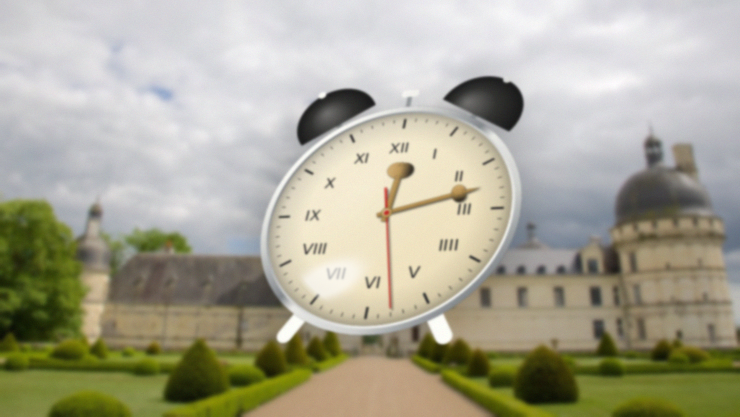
12:12:28
